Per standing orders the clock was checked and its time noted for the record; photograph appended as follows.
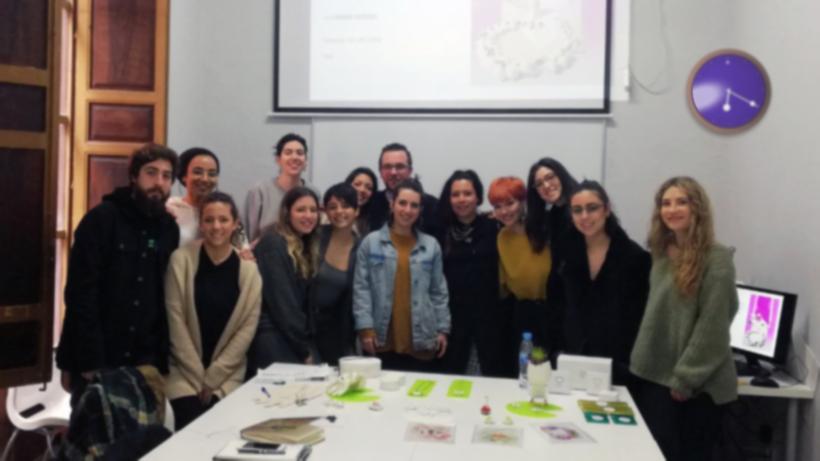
6:20
